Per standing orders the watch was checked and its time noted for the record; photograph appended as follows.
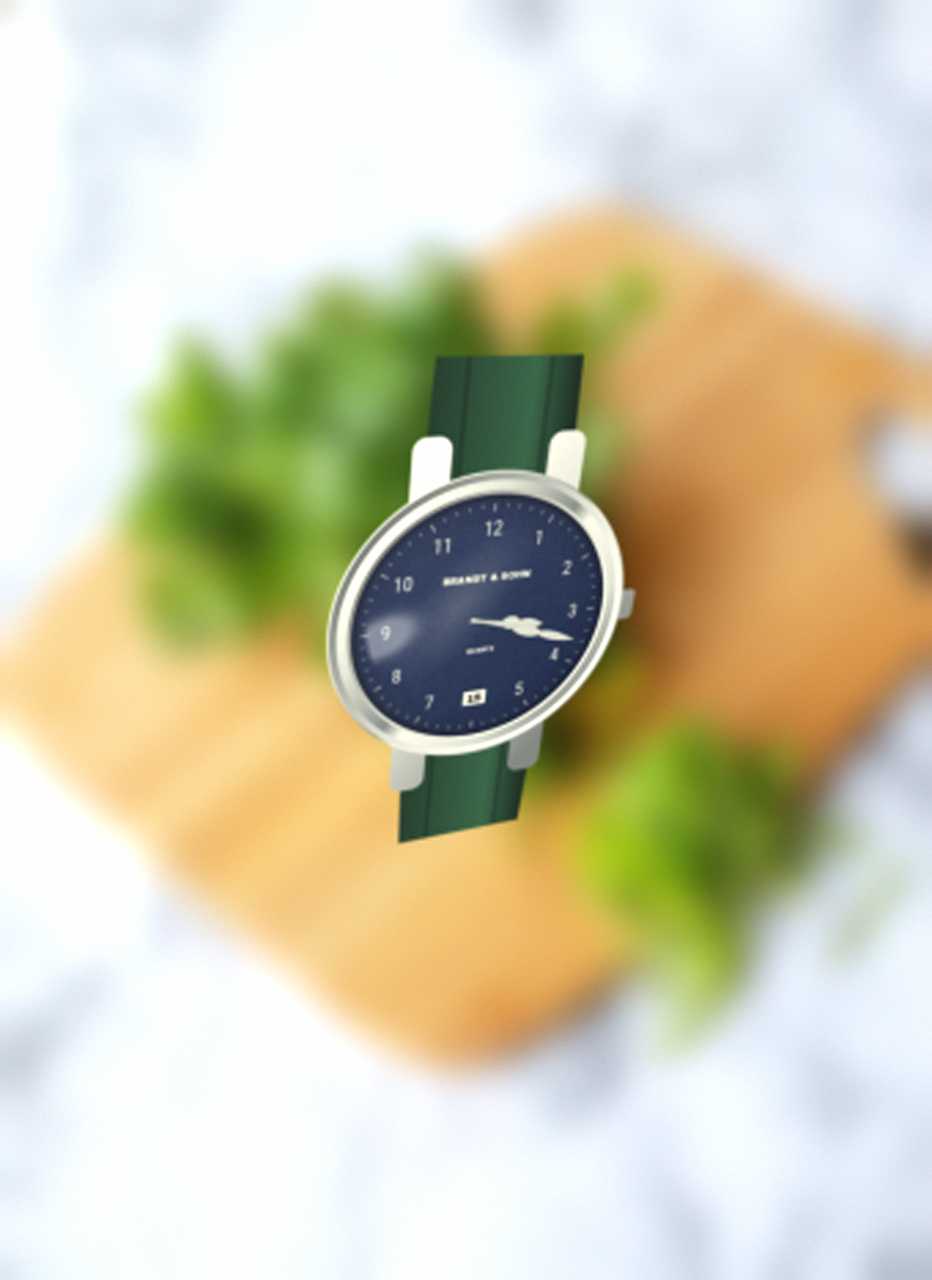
3:18
